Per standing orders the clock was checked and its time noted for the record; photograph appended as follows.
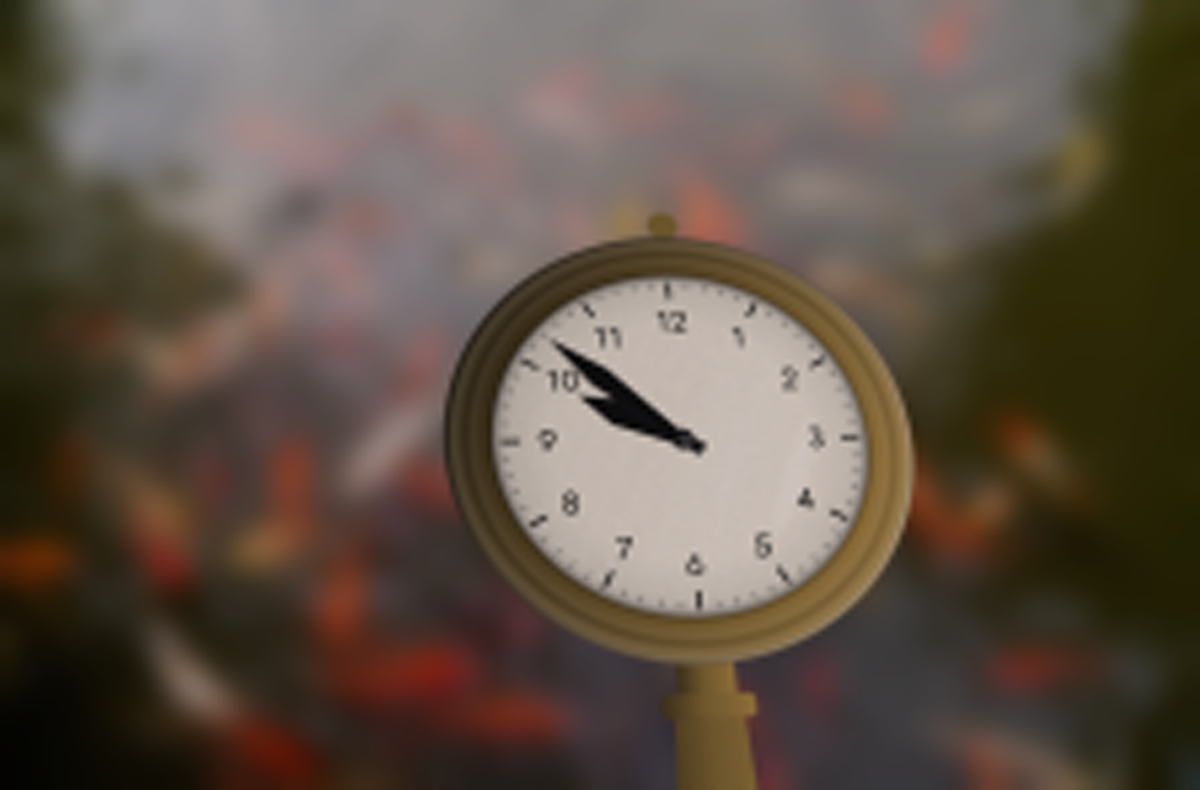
9:52
